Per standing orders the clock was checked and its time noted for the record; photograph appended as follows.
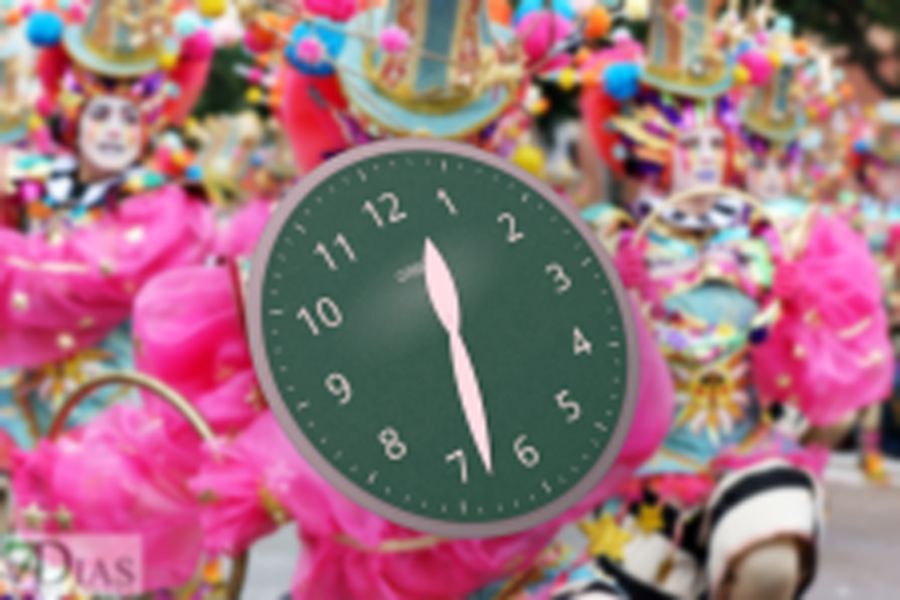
12:33
